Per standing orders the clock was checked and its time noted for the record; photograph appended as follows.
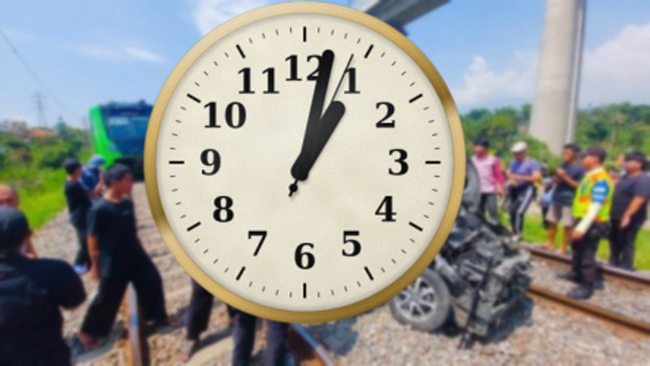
1:02:04
